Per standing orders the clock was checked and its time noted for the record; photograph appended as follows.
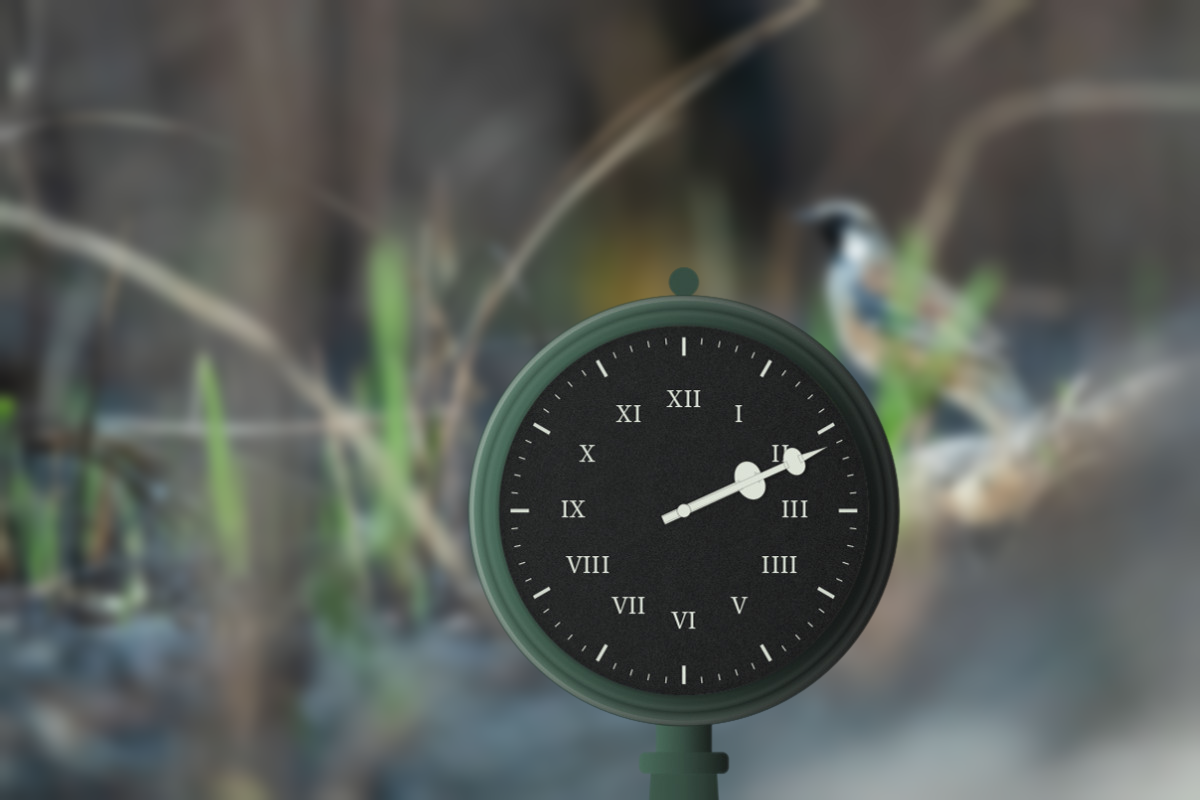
2:11
